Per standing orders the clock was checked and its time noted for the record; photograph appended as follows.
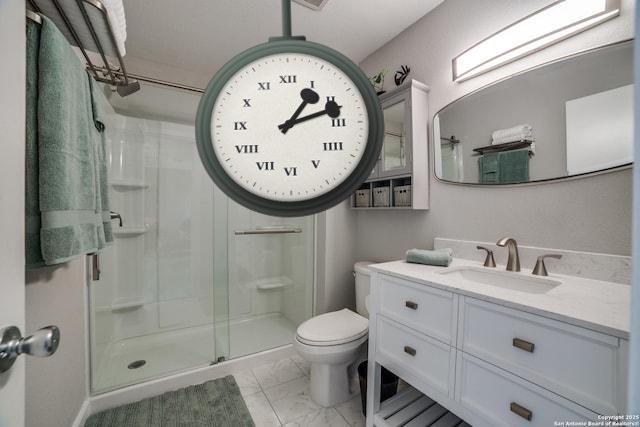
1:12
